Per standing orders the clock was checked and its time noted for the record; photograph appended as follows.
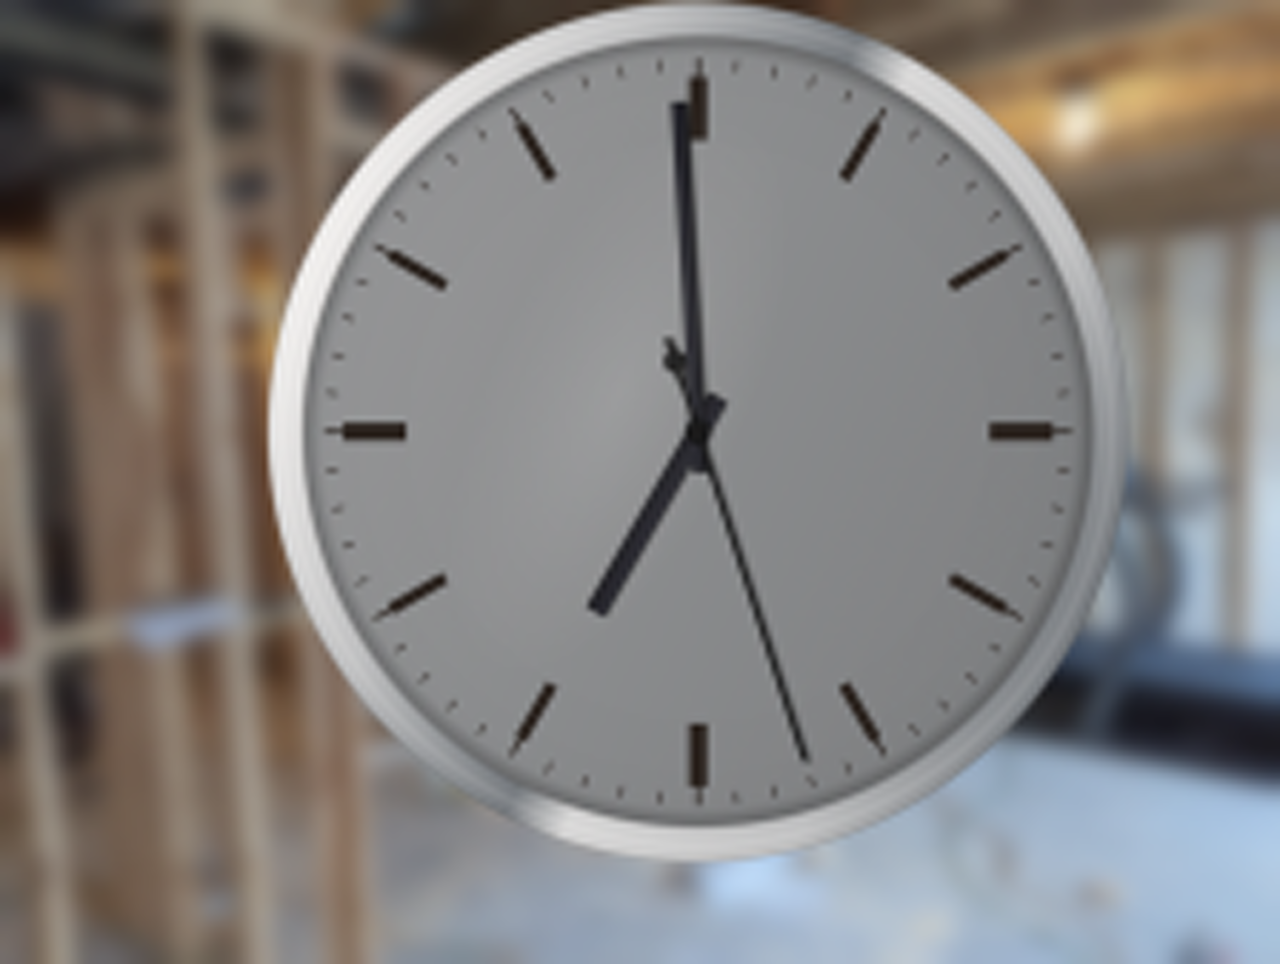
6:59:27
